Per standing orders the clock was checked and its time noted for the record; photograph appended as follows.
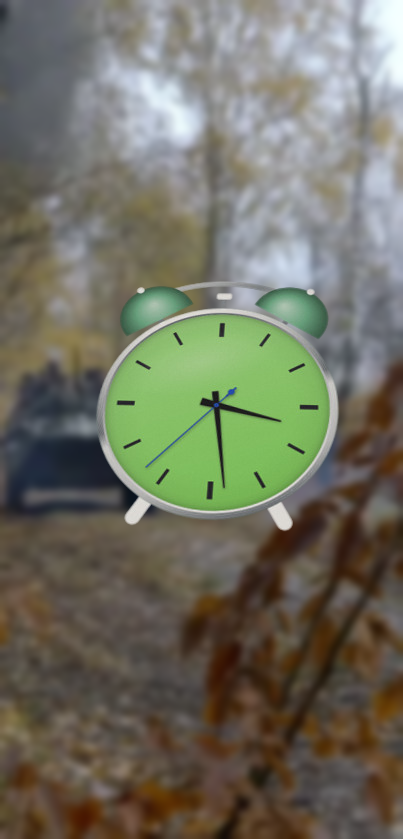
3:28:37
